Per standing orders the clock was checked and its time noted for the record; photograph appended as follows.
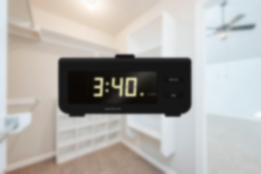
3:40
